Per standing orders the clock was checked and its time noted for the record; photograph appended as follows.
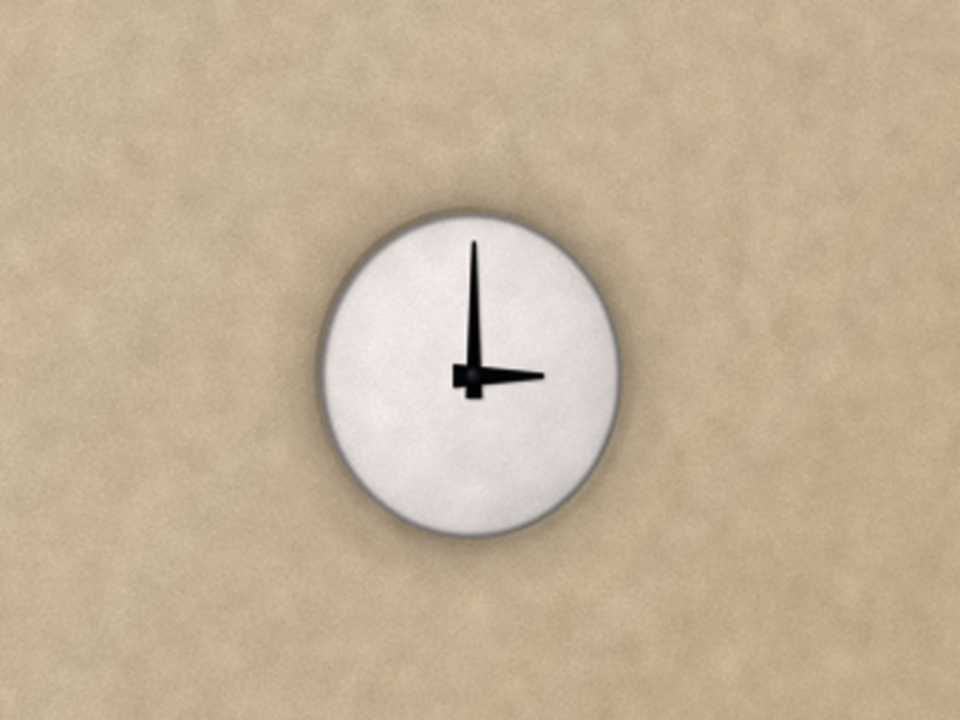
3:00
